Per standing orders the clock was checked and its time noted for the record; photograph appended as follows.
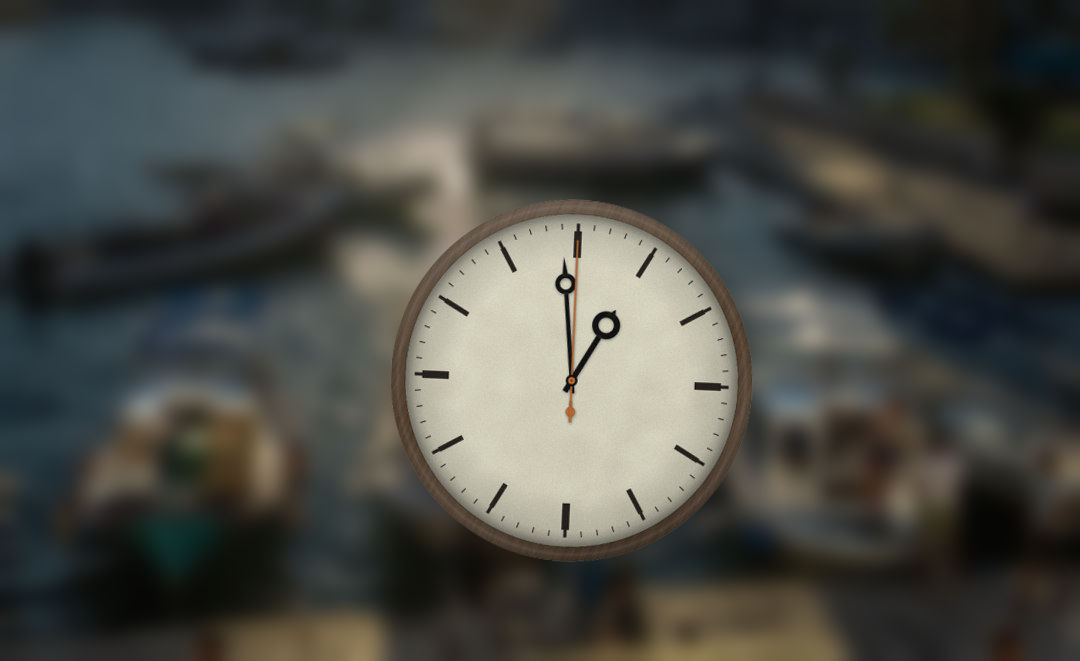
12:59:00
